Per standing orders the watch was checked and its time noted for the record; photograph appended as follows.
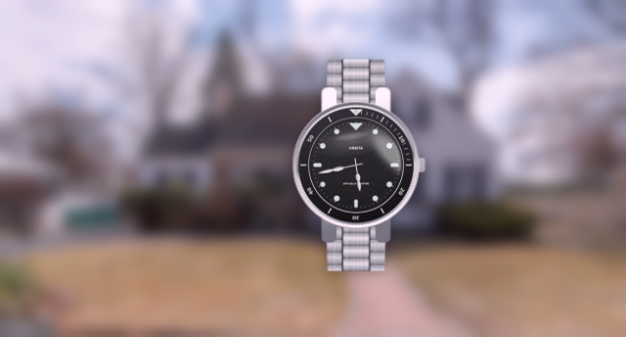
5:43
